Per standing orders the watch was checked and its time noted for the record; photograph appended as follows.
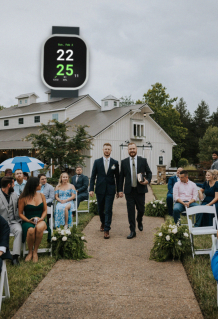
22:25
